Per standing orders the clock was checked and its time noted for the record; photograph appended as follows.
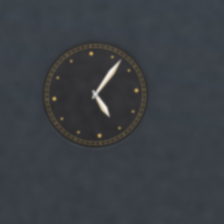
5:07
